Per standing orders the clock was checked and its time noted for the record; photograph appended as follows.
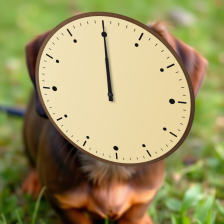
12:00
